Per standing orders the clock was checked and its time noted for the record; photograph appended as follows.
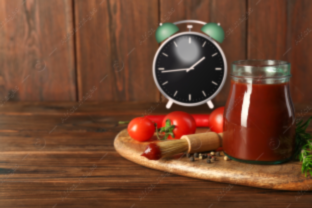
1:44
